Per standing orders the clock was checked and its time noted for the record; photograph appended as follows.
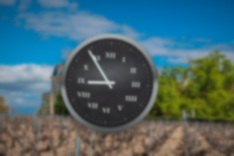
8:54
